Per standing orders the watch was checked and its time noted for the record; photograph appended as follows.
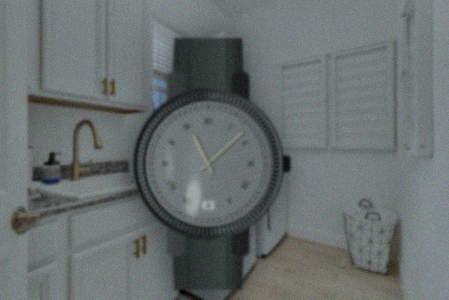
11:08
